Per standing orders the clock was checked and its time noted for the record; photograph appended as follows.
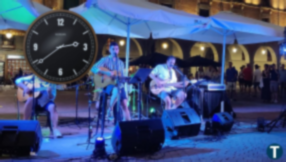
2:39
